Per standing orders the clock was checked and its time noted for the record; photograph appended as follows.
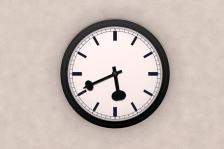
5:41
